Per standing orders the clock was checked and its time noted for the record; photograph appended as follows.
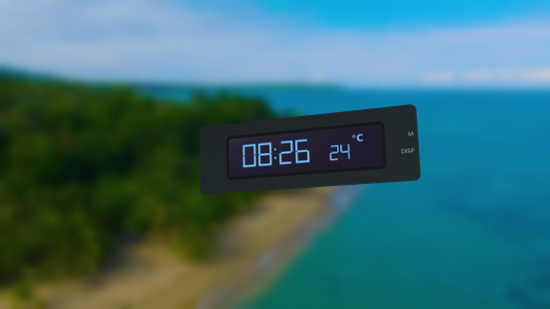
8:26
